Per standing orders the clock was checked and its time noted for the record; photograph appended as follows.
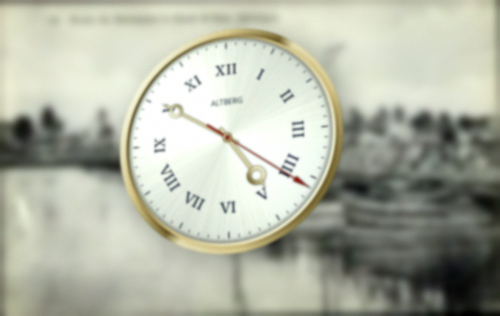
4:50:21
